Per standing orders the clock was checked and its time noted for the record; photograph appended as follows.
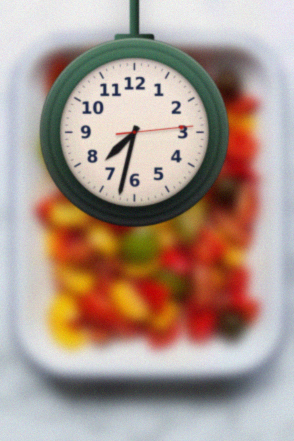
7:32:14
